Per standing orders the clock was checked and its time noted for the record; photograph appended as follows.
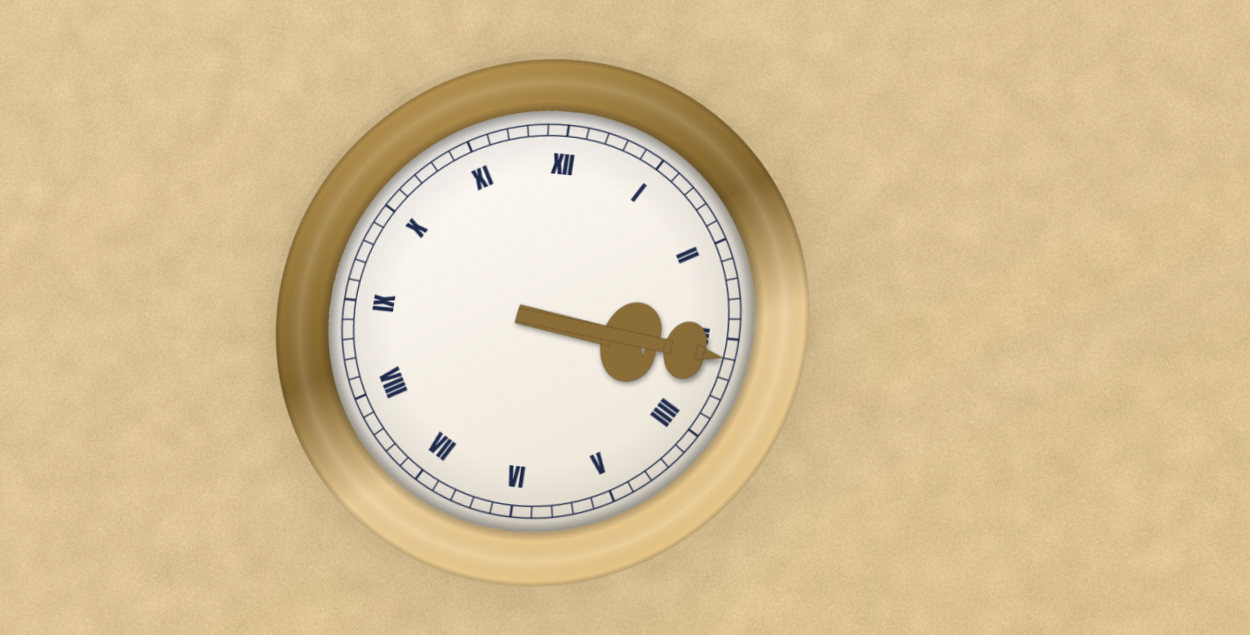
3:16
